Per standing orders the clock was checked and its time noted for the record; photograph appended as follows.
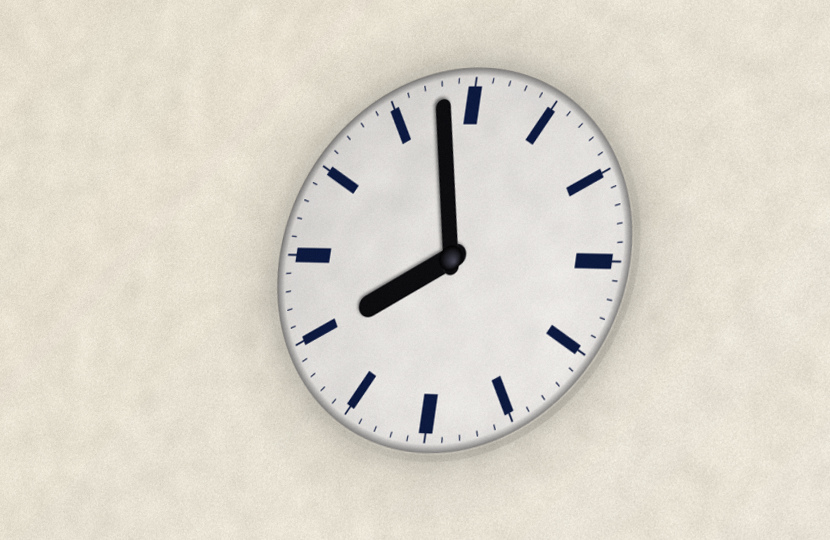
7:58
